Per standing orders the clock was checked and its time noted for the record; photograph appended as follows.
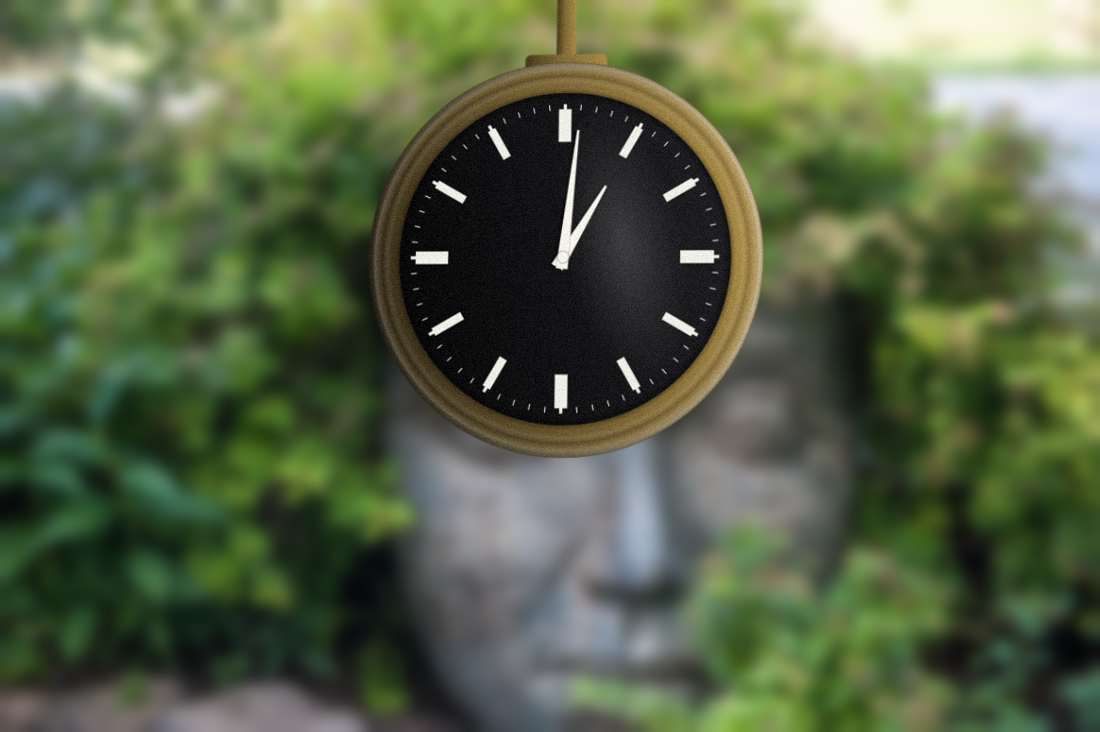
1:01
